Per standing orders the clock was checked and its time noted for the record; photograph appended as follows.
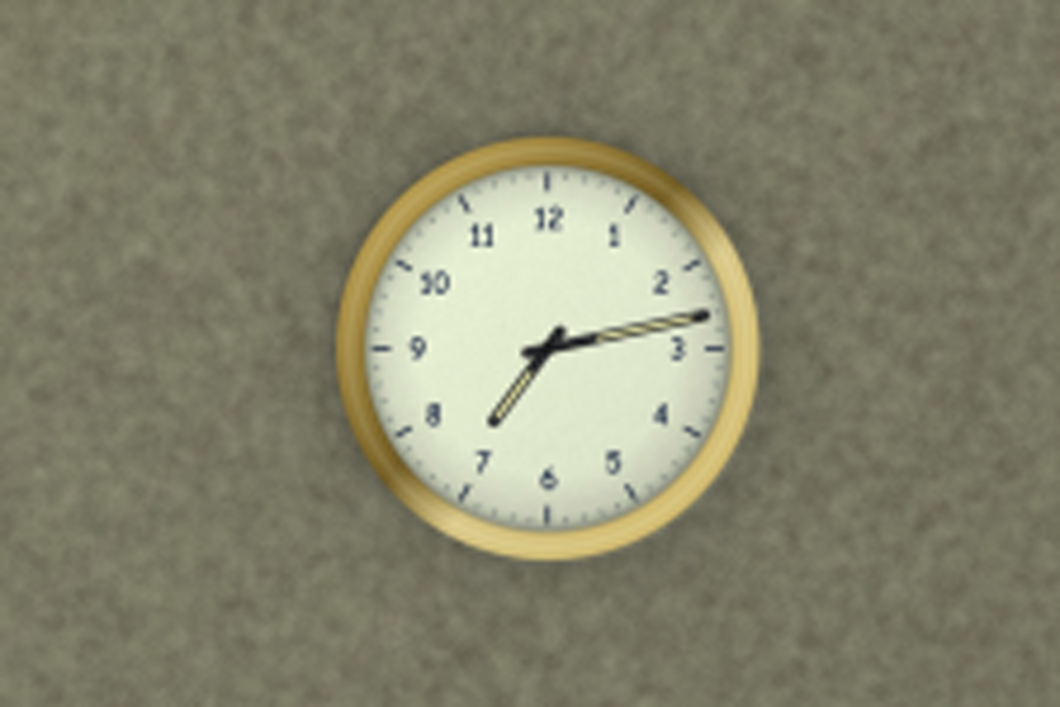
7:13
